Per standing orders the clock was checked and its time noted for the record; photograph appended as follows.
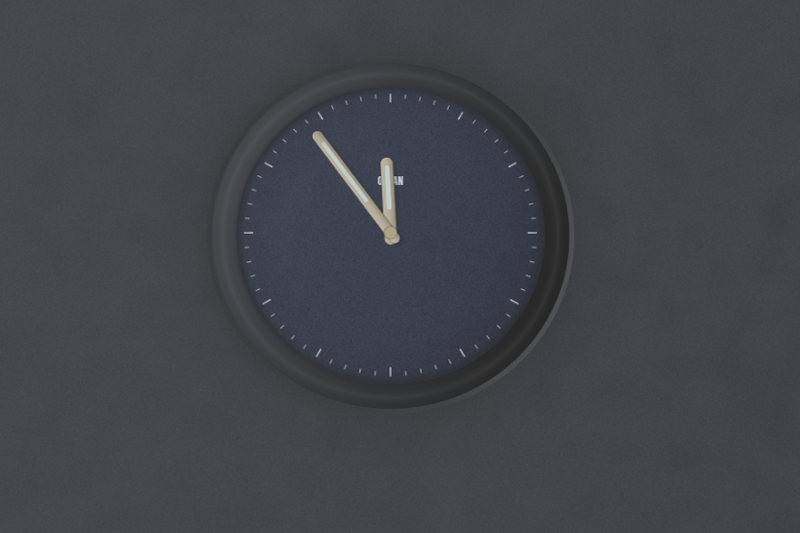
11:54
